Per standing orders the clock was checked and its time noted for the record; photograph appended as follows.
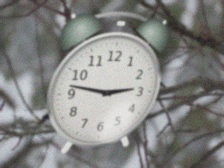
2:47
